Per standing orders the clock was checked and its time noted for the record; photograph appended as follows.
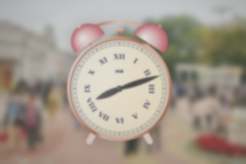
8:12
